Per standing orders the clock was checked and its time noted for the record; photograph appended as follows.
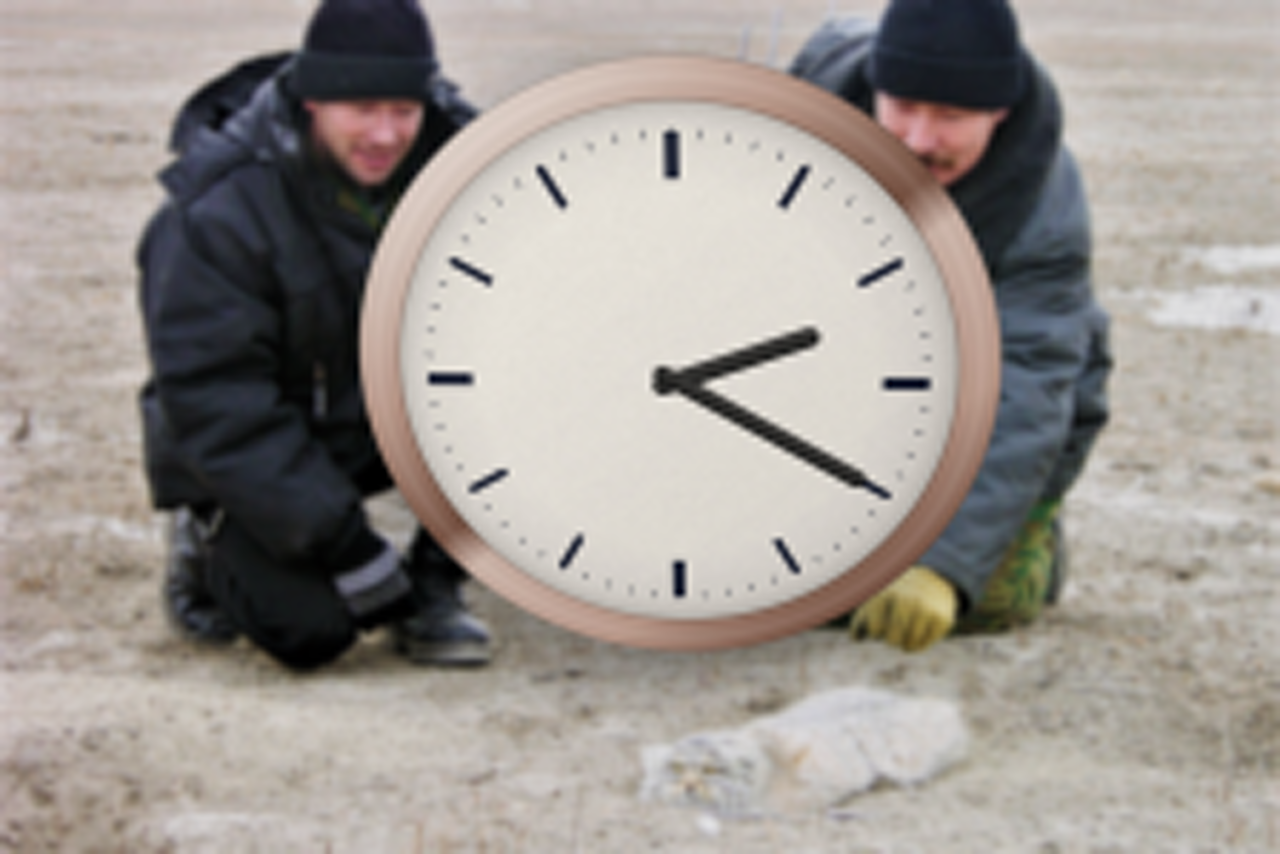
2:20
